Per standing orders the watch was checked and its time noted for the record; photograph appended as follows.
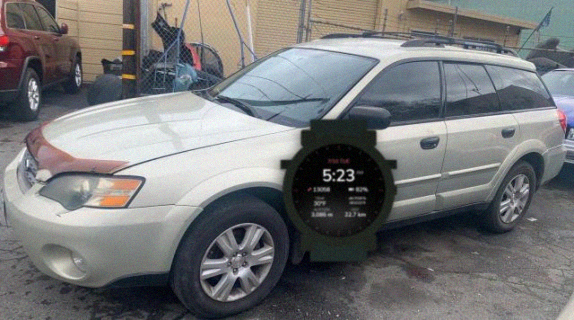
5:23
